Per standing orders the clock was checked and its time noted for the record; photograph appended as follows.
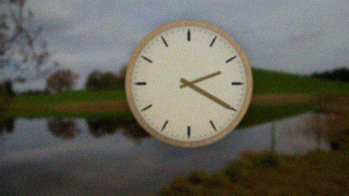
2:20
